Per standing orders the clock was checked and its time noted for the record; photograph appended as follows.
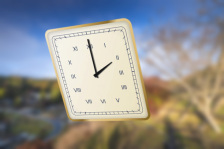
2:00
